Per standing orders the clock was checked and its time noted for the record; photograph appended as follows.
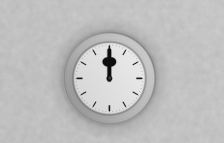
12:00
